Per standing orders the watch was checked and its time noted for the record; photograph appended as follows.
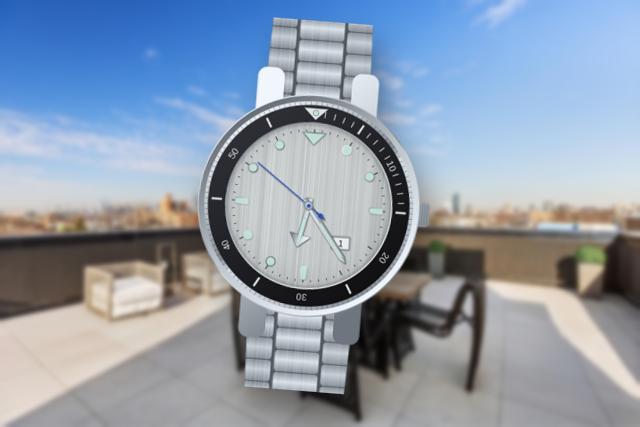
6:23:51
